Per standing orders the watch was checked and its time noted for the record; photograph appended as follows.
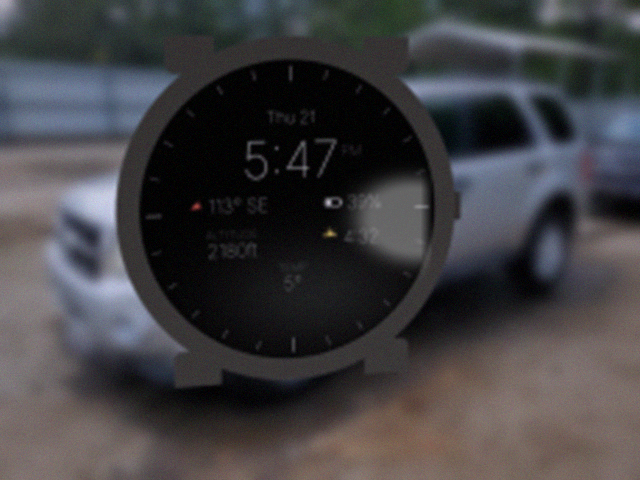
5:47
